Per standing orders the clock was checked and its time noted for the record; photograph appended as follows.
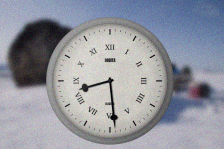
8:29
